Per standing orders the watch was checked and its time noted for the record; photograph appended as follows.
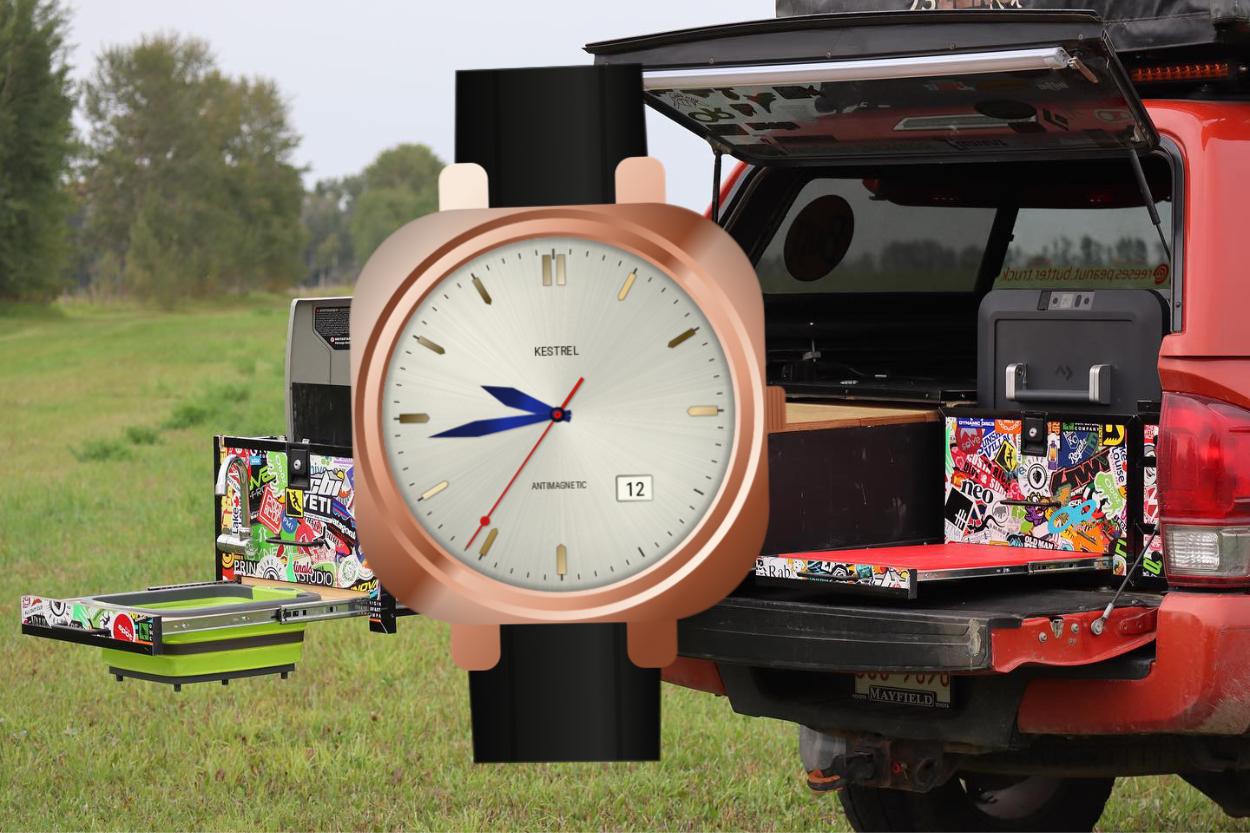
9:43:36
